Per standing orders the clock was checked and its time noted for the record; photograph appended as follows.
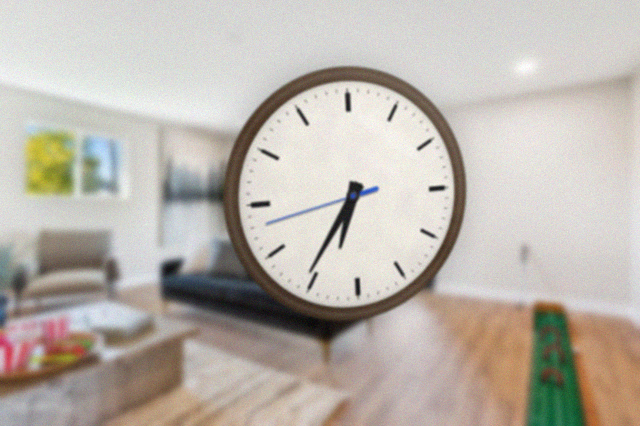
6:35:43
